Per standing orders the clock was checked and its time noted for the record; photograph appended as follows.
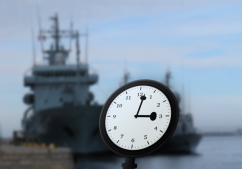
3:02
